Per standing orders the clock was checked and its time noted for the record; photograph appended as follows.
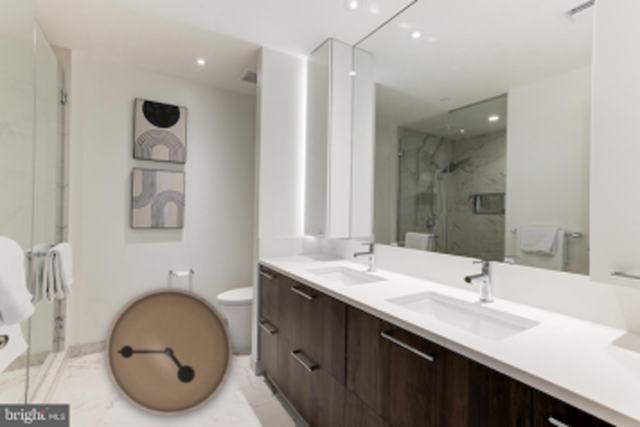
4:45
